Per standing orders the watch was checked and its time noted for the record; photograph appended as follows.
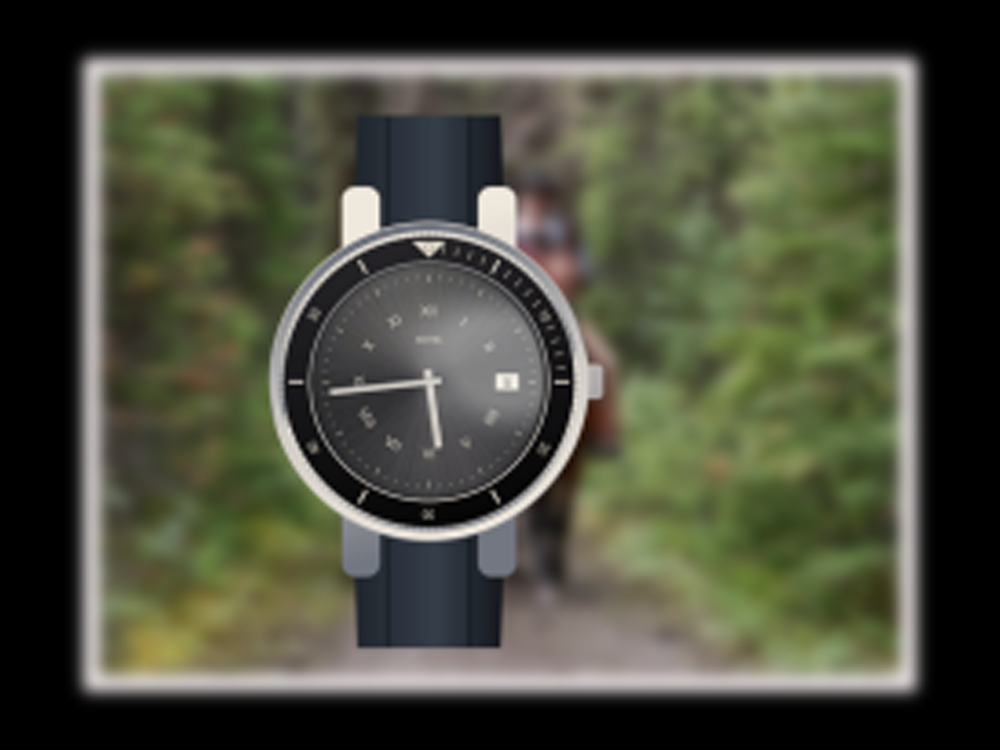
5:44
